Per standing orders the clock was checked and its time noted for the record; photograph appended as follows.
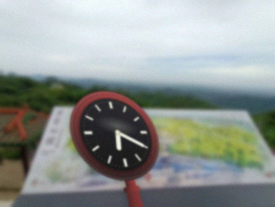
6:20
